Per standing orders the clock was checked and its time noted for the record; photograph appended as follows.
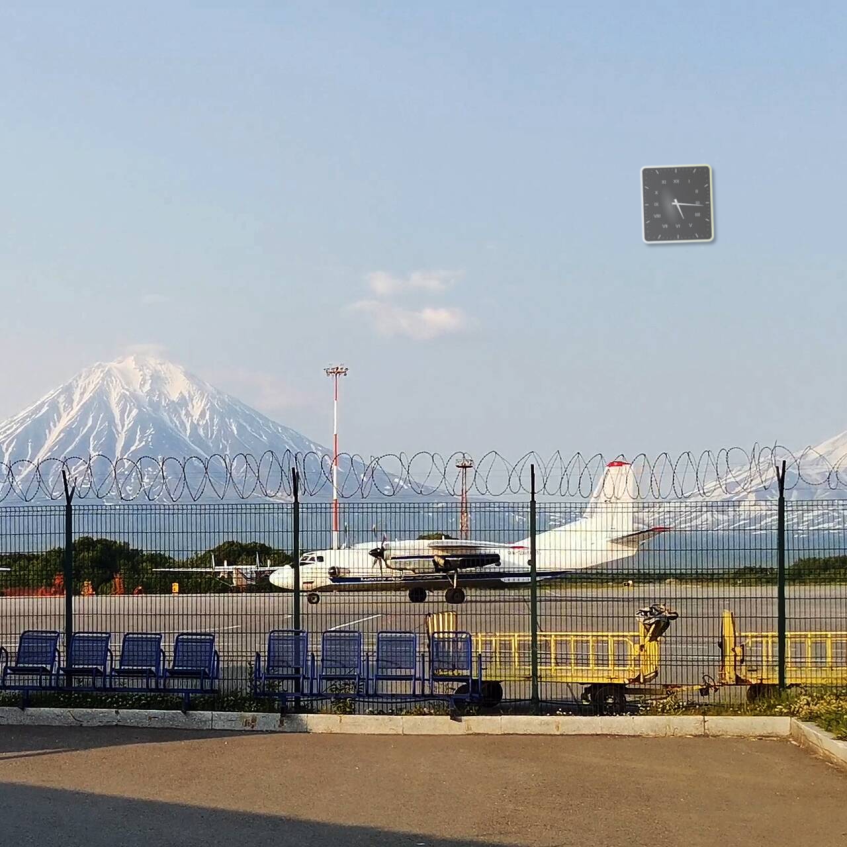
5:16
